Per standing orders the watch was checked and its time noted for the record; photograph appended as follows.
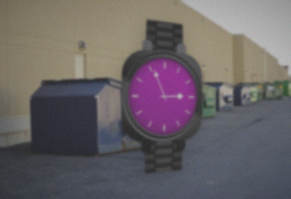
2:56
